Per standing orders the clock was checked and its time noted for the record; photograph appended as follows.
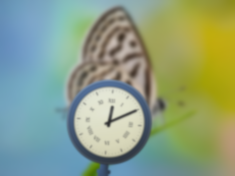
12:10
